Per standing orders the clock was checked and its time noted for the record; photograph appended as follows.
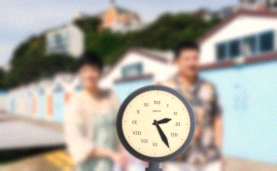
2:25
